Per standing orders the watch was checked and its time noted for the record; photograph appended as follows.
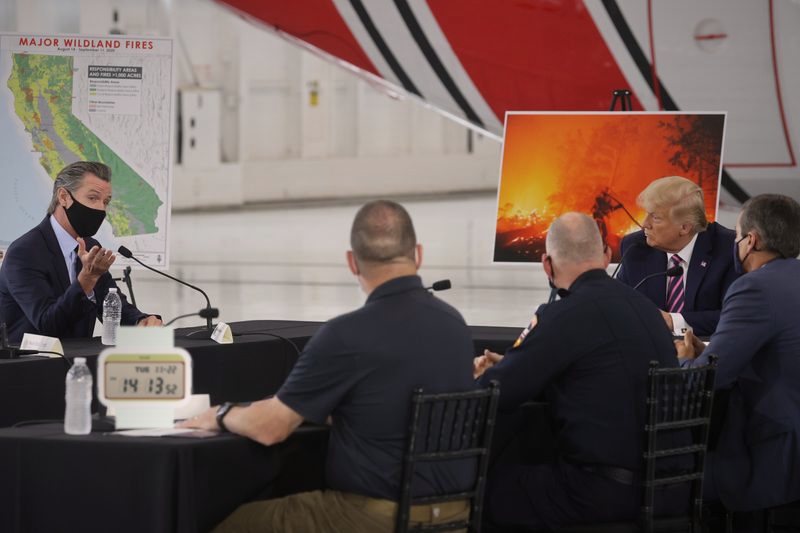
14:13
